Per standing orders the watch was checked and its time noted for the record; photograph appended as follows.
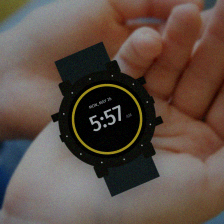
5:57
